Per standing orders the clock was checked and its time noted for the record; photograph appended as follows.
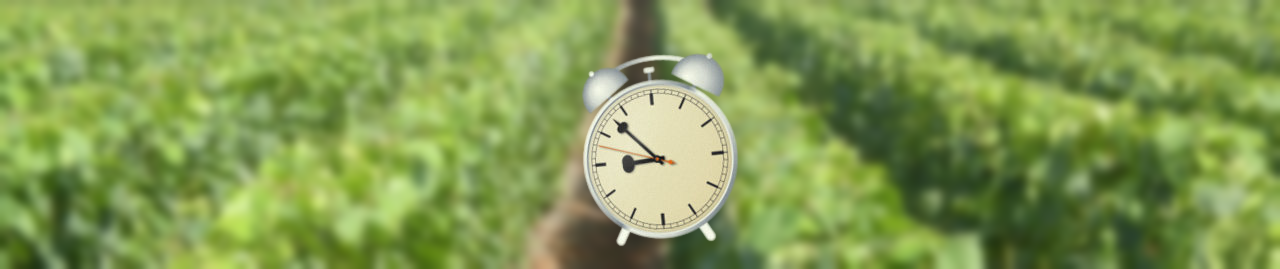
8:52:48
